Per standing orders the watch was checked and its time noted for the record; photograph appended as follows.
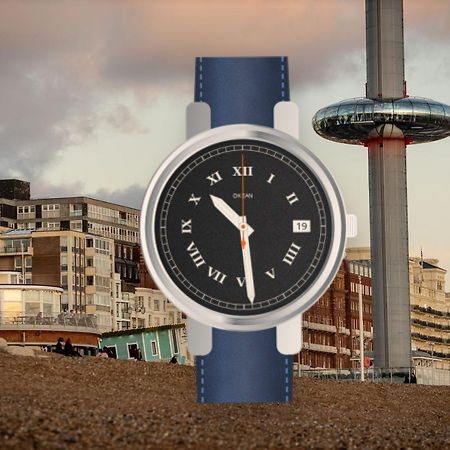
10:29:00
